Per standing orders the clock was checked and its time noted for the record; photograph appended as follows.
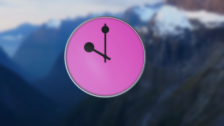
10:00
